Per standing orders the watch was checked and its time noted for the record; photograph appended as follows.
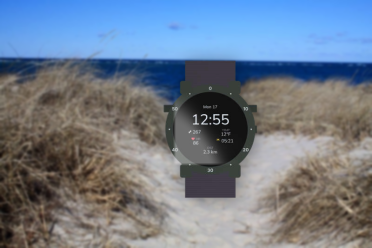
12:55
